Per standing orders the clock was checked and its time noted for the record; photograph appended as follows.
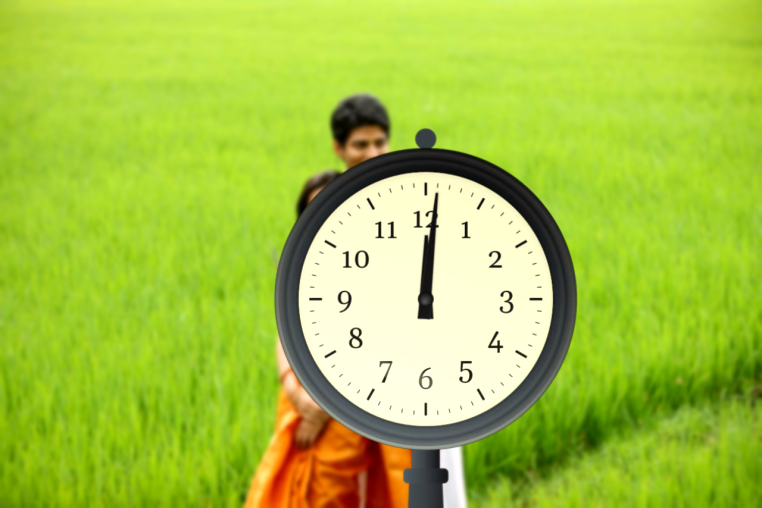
12:01
